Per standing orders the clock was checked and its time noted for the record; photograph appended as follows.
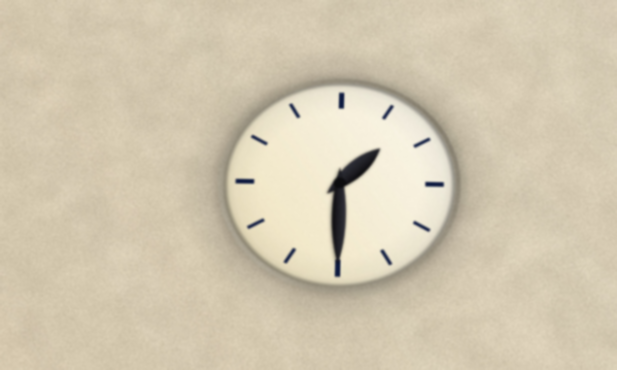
1:30
